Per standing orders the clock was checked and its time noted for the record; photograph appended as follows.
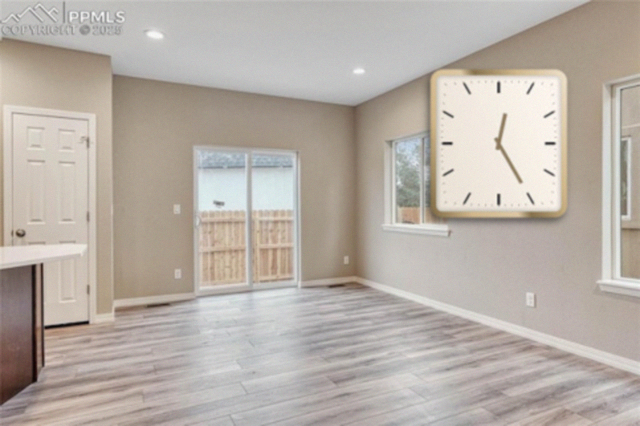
12:25
